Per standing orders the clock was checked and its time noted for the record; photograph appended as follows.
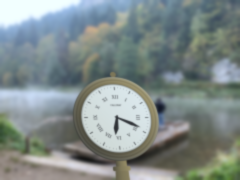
6:19
